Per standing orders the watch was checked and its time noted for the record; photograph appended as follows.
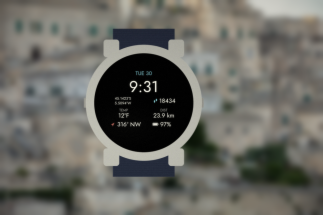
9:31
